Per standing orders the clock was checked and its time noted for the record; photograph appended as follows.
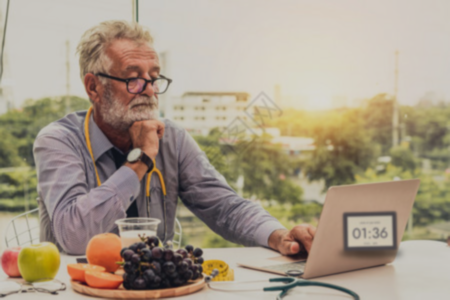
1:36
